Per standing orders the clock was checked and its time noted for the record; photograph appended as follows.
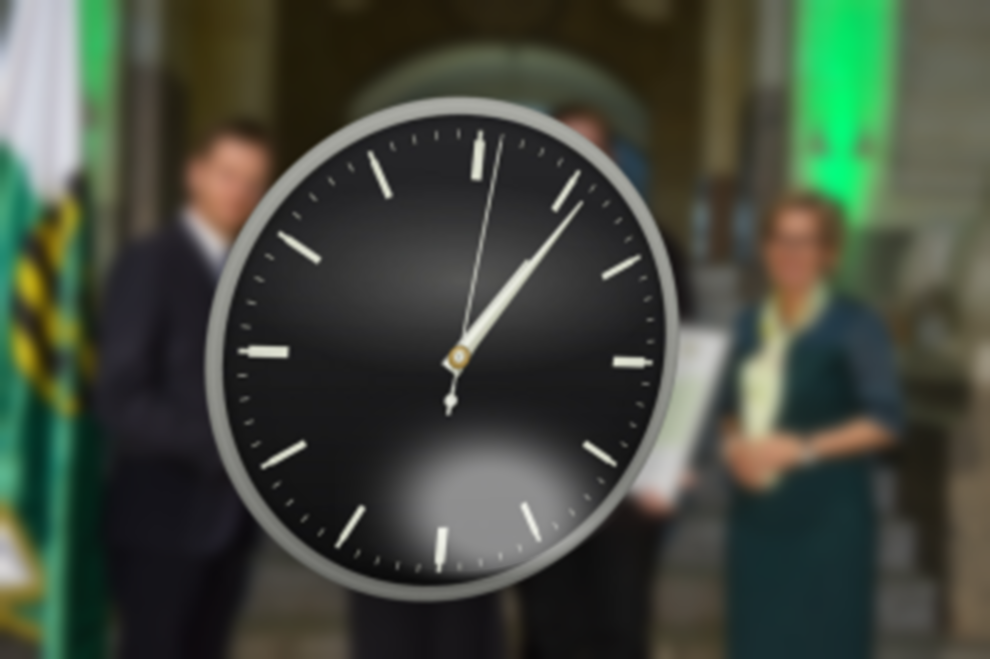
1:06:01
